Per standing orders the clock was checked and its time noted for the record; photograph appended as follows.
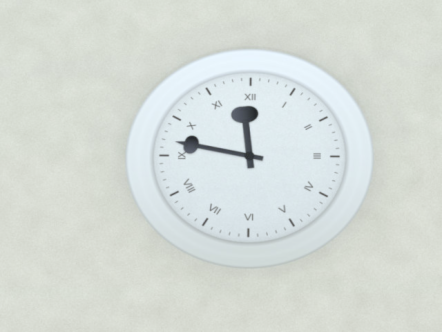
11:47
